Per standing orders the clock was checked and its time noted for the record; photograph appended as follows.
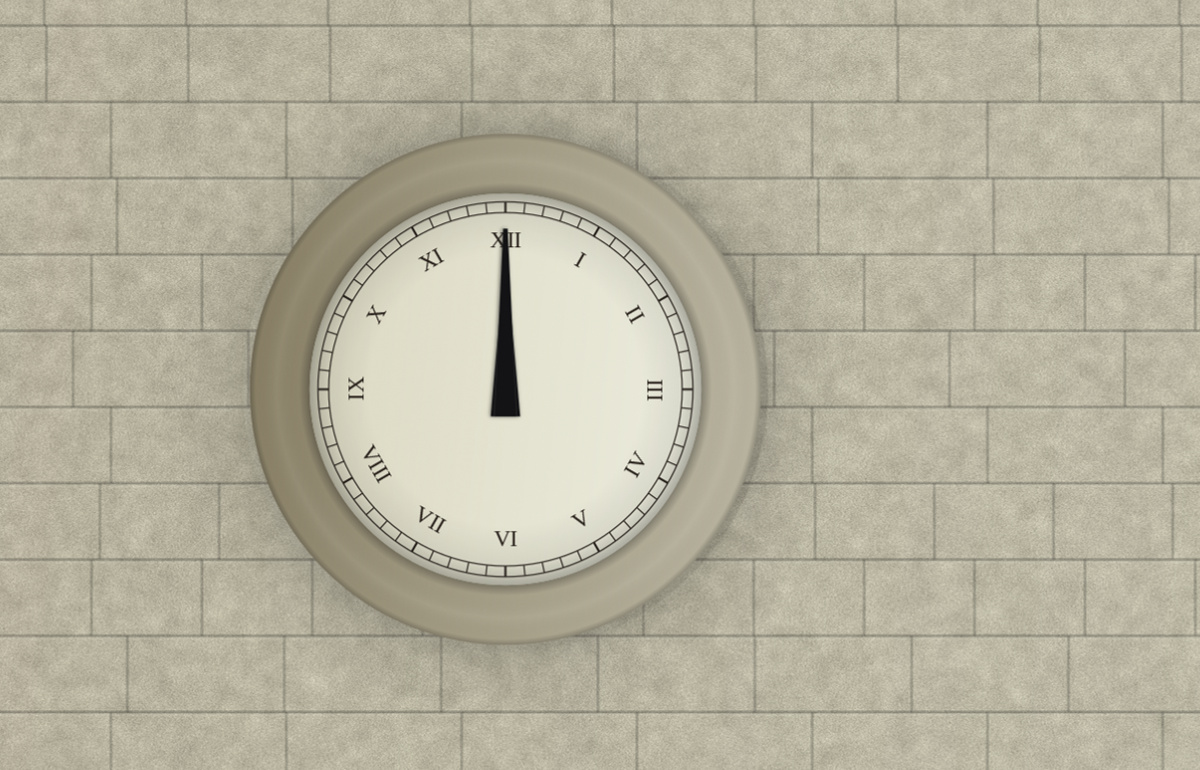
12:00
